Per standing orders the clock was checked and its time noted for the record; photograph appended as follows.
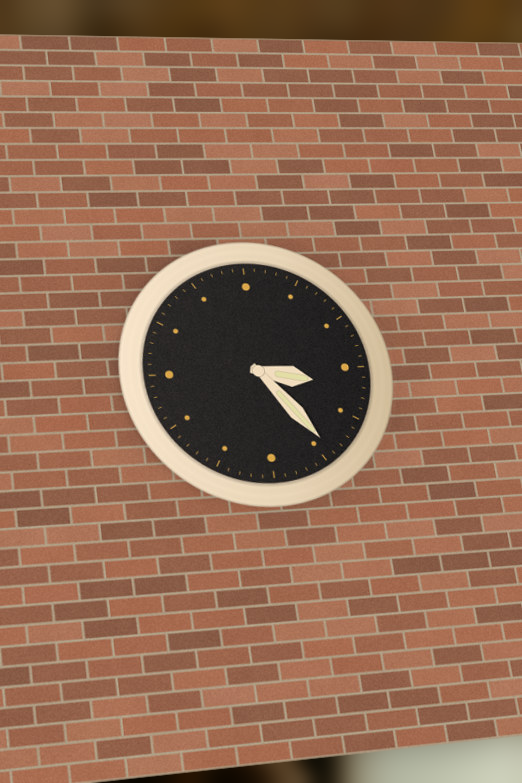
3:24
